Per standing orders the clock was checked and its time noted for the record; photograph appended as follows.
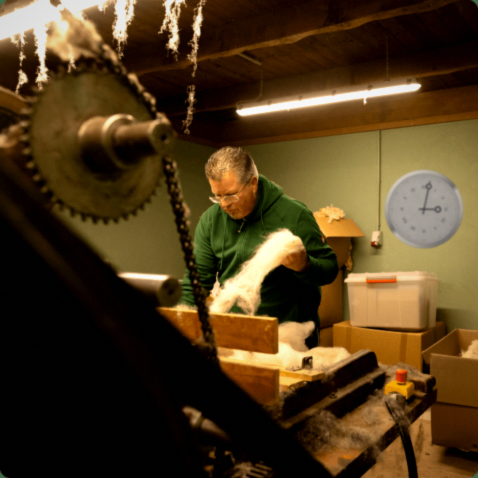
3:02
